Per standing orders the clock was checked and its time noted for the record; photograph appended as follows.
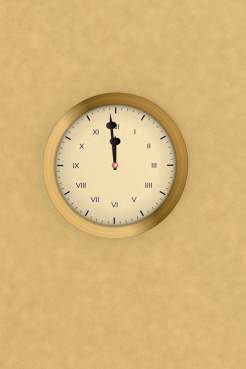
11:59
